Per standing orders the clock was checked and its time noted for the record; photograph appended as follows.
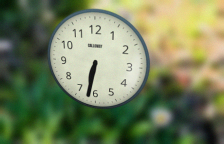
6:32
